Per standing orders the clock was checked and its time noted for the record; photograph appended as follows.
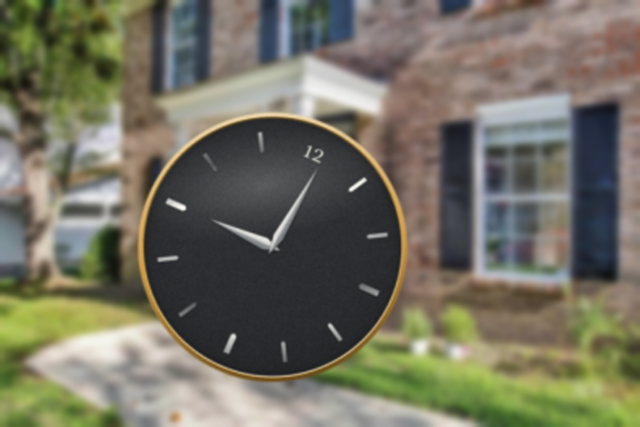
9:01
